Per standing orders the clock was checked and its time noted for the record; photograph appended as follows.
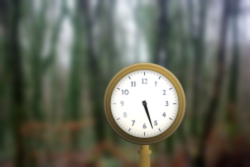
5:27
